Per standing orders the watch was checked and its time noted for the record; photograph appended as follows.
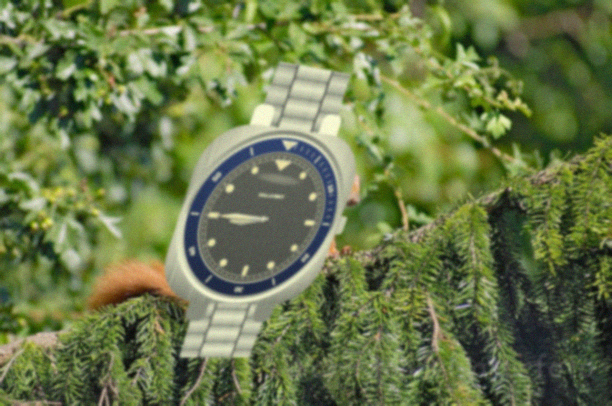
8:45
